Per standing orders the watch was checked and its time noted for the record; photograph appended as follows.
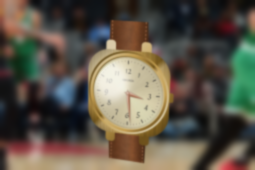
3:29
